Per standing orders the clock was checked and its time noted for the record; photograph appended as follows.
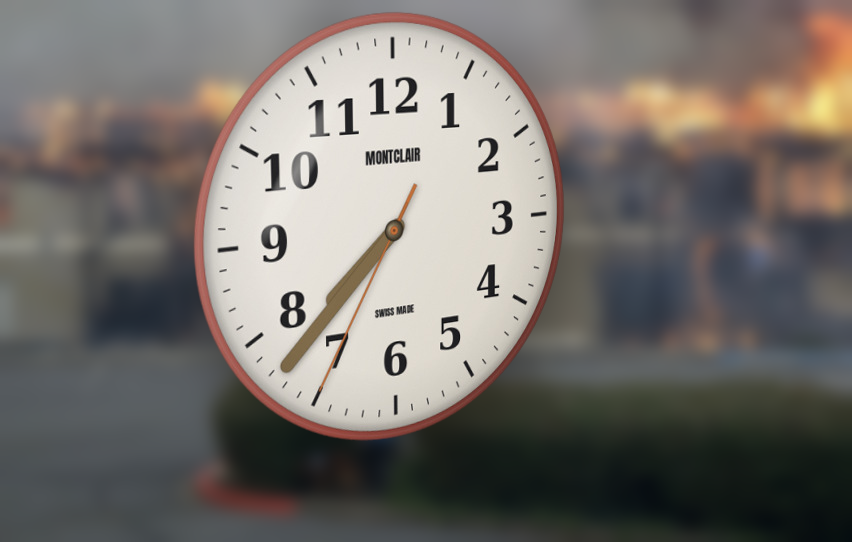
7:37:35
